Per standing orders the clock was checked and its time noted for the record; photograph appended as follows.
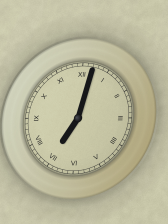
7:02
